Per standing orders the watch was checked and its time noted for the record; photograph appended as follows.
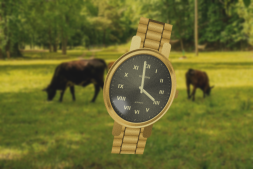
3:59
